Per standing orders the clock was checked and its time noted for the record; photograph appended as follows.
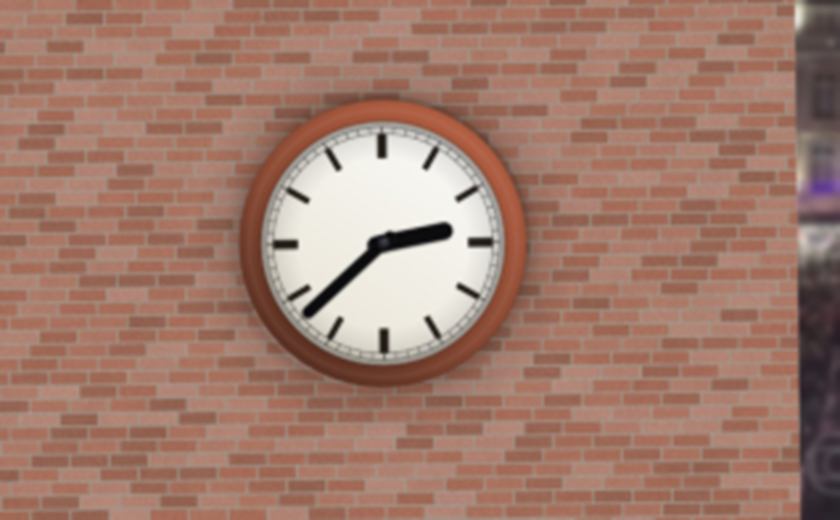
2:38
